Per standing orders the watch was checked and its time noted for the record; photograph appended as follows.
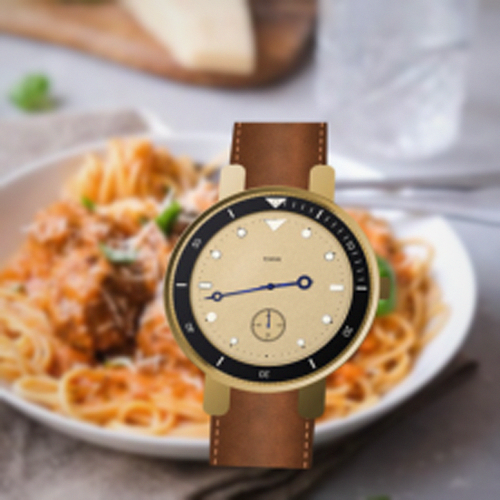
2:43
